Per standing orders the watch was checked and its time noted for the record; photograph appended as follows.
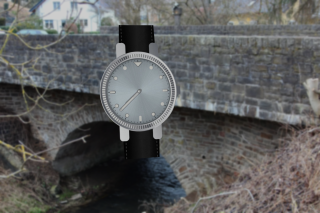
7:38
